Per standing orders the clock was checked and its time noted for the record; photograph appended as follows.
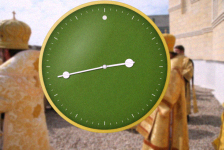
2:43
